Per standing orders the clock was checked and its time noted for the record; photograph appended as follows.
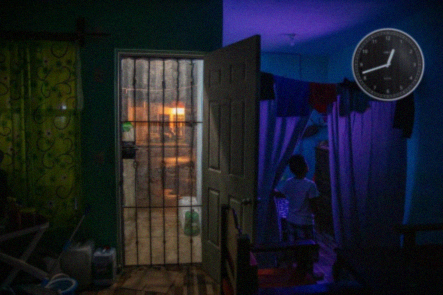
12:42
